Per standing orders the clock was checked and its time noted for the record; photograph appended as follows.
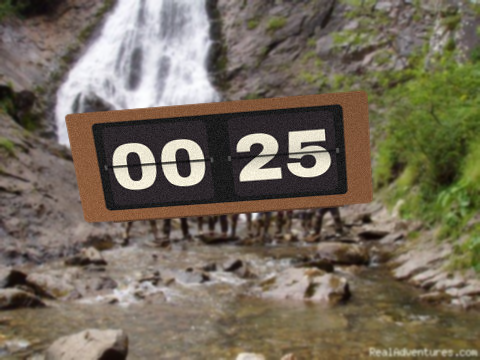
0:25
